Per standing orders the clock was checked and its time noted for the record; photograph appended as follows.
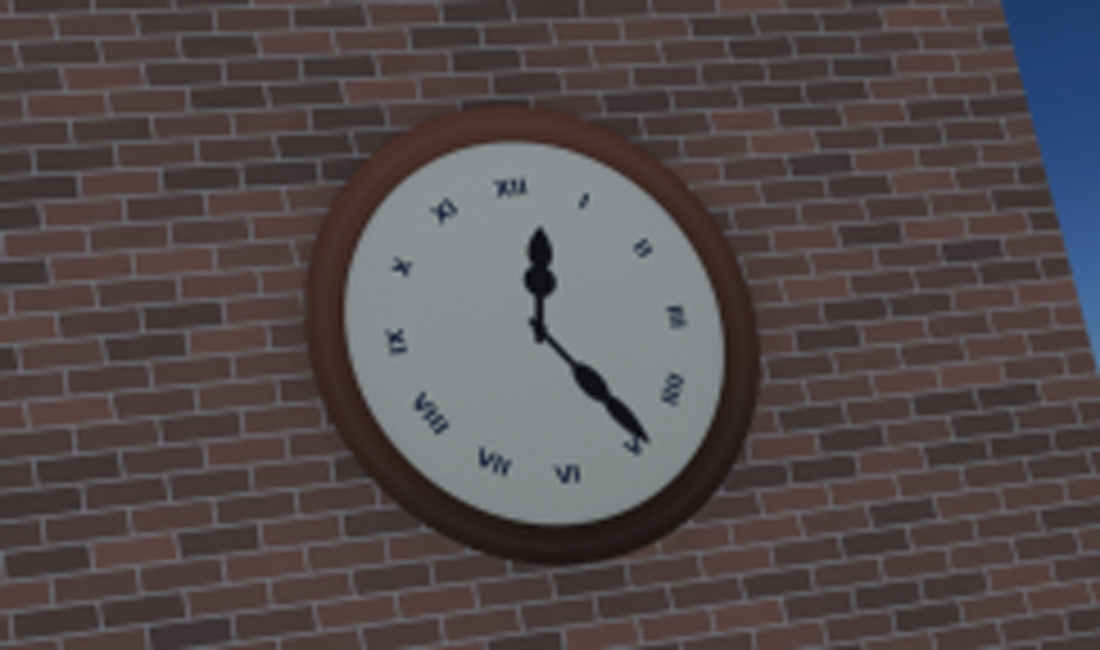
12:24
